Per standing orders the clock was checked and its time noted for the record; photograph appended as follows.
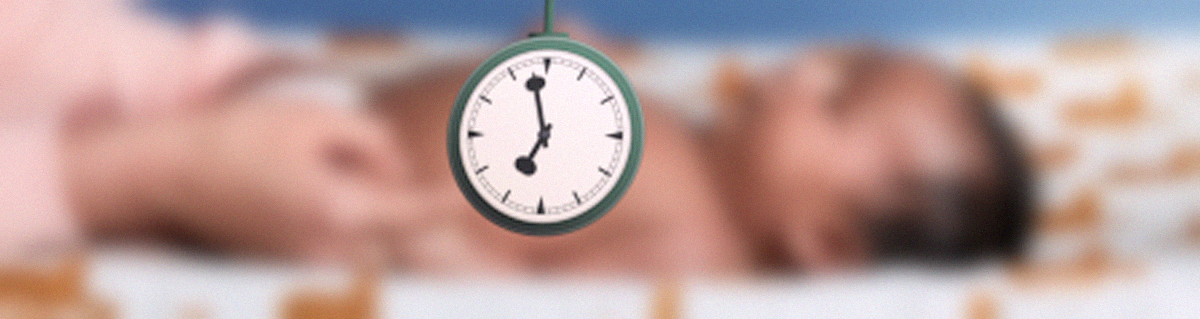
6:58
